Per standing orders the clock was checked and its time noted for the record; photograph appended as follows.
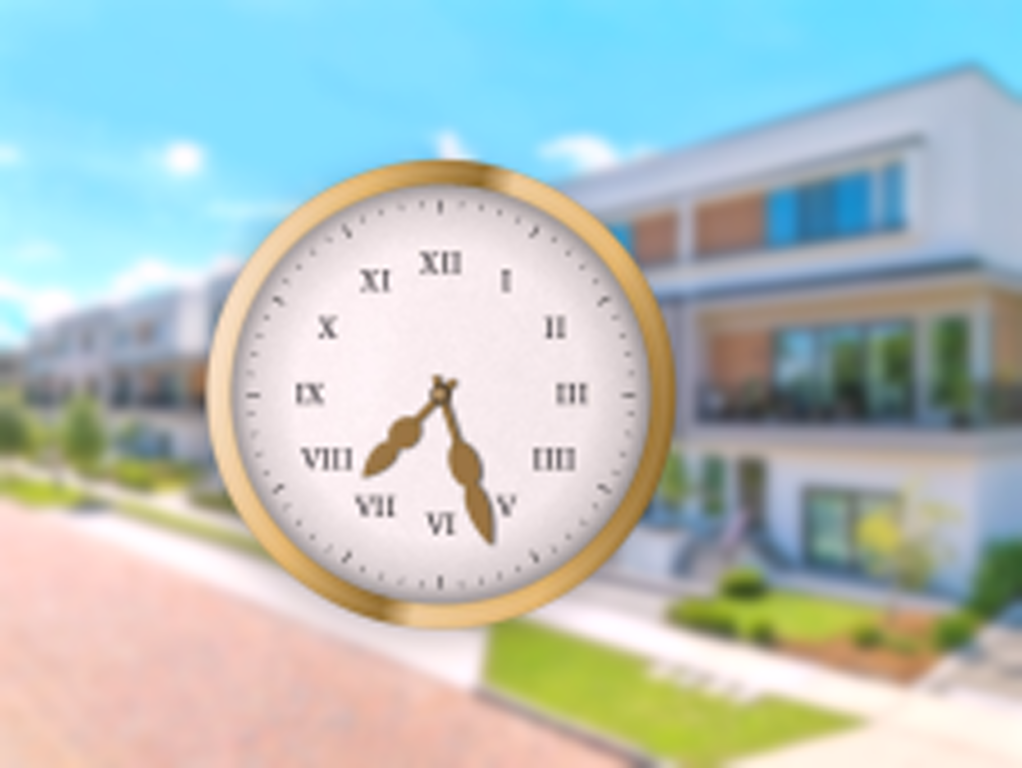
7:27
